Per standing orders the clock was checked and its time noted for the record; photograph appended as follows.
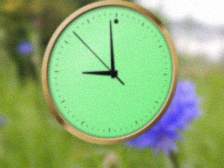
8:58:52
